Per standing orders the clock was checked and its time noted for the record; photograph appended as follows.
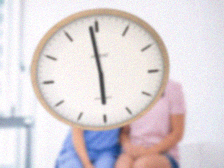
5:59
